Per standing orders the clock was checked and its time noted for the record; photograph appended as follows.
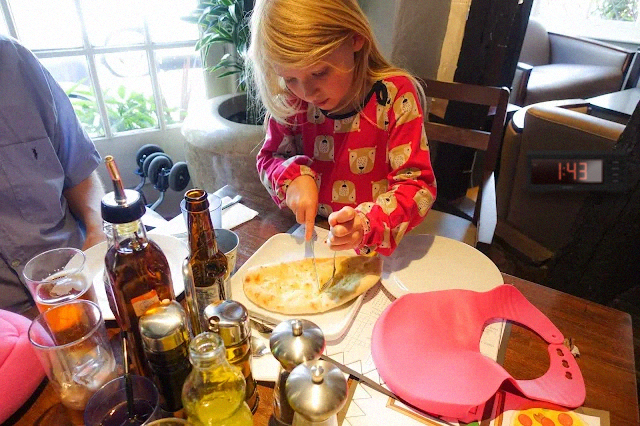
1:43
